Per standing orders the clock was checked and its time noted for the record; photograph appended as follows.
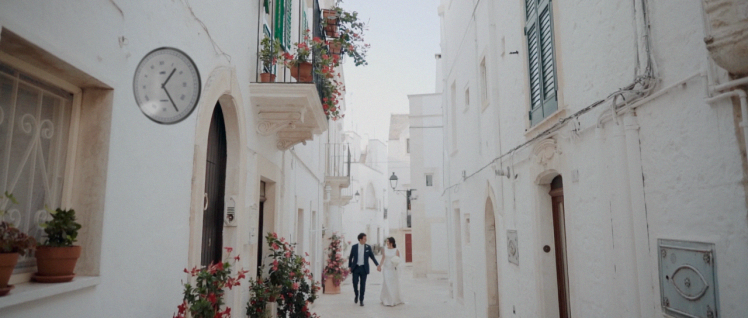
1:25
